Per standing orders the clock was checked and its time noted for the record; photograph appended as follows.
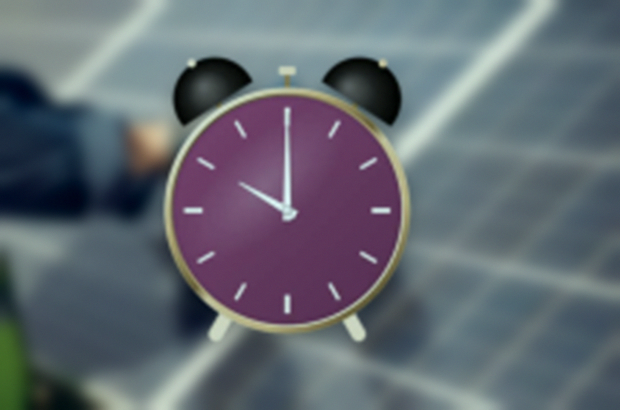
10:00
